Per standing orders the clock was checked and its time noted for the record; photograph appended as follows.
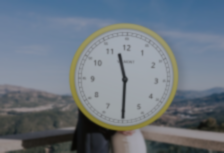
11:30
